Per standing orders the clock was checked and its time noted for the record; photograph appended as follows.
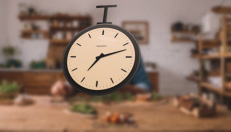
7:12
